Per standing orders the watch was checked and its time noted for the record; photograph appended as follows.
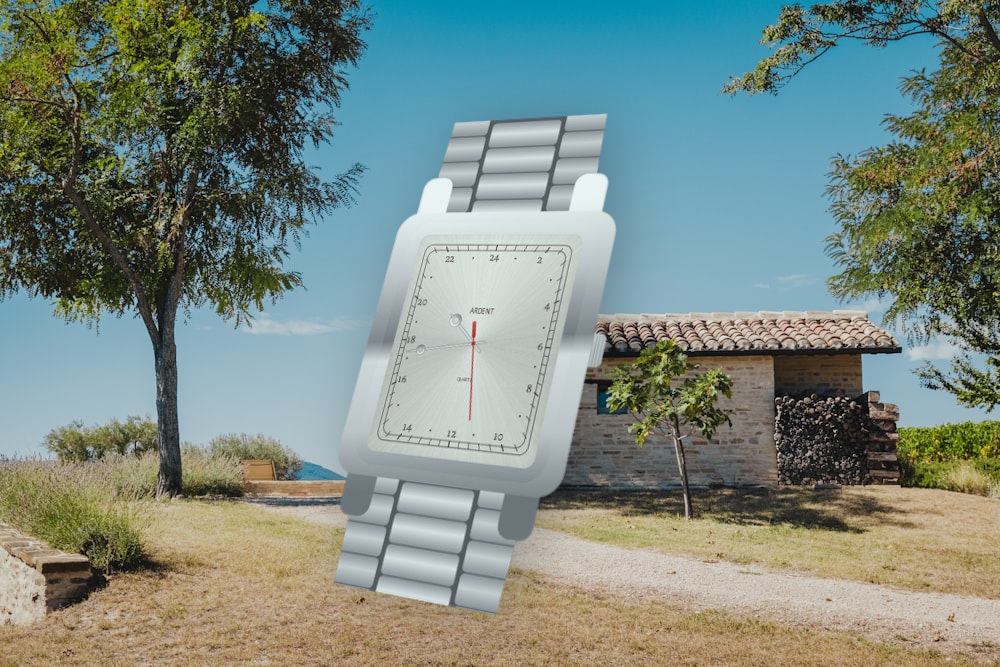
20:43:28
